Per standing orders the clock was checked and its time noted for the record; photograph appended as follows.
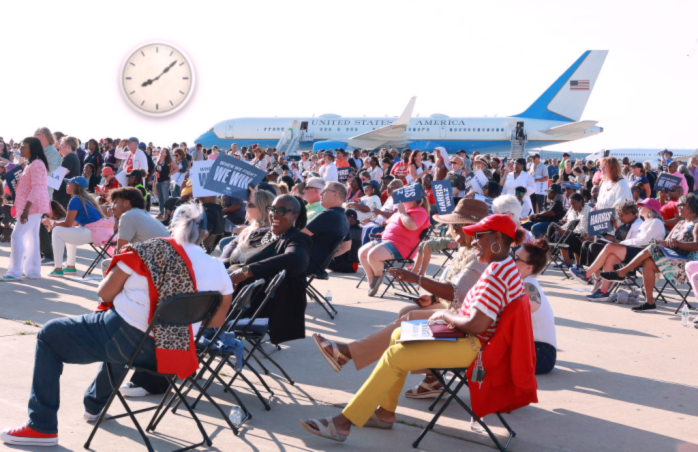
8:08
